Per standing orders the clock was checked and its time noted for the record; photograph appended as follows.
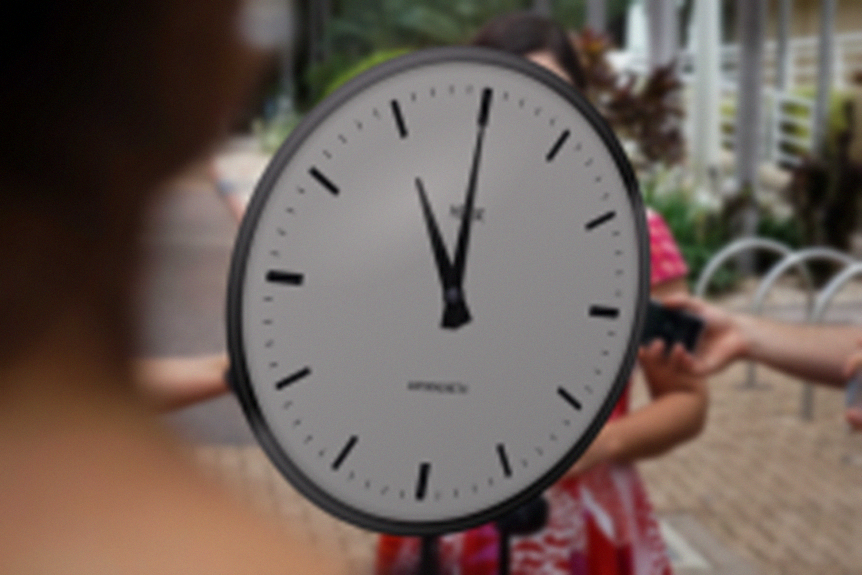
11:00
